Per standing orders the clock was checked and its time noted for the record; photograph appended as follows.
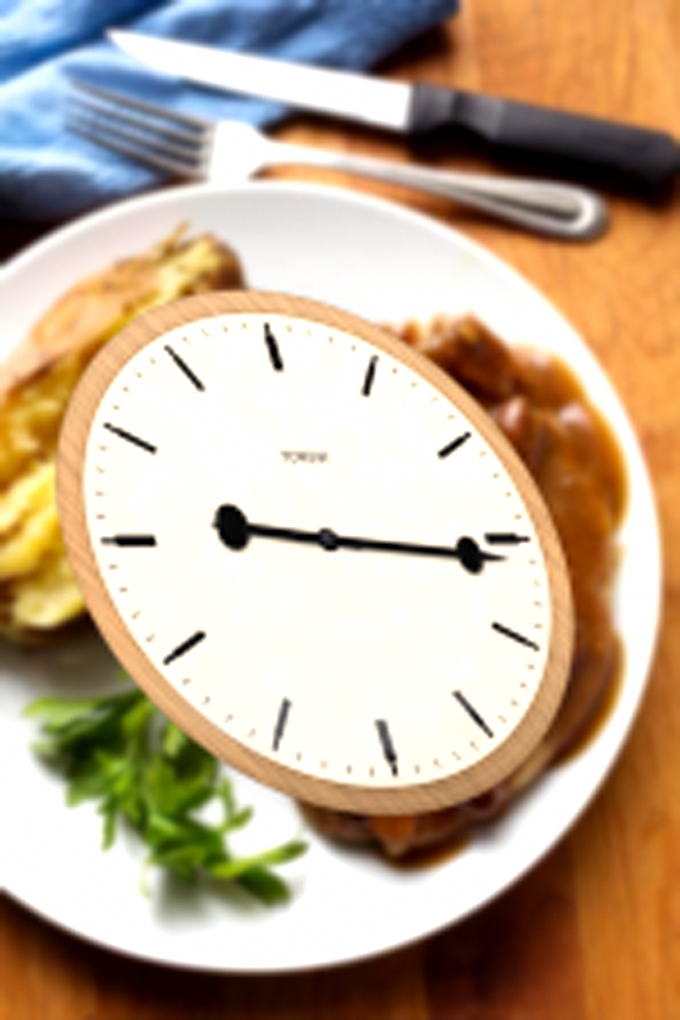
9:16
